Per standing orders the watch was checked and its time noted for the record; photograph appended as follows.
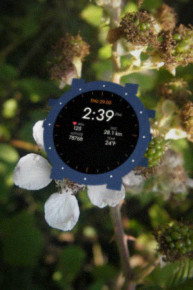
2:39
